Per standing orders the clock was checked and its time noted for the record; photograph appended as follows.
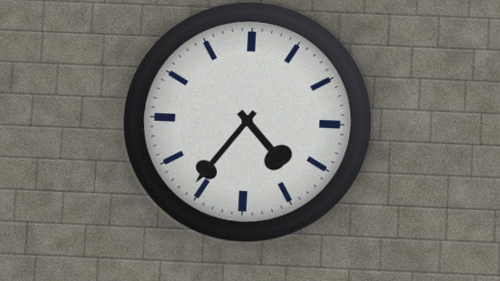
4:36
